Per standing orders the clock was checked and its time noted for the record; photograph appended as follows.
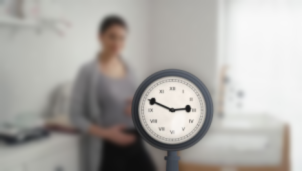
2:49
